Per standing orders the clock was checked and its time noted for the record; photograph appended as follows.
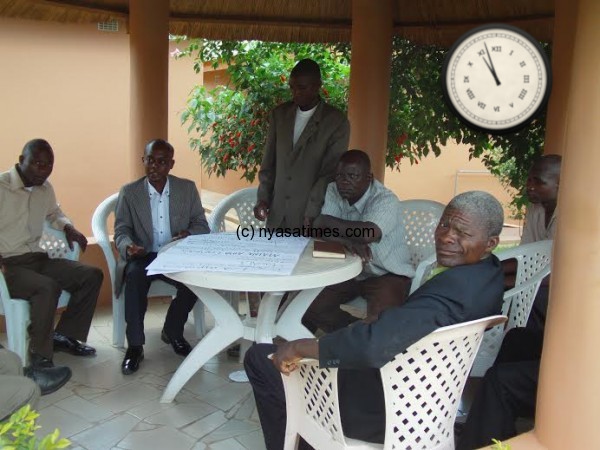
10:57
